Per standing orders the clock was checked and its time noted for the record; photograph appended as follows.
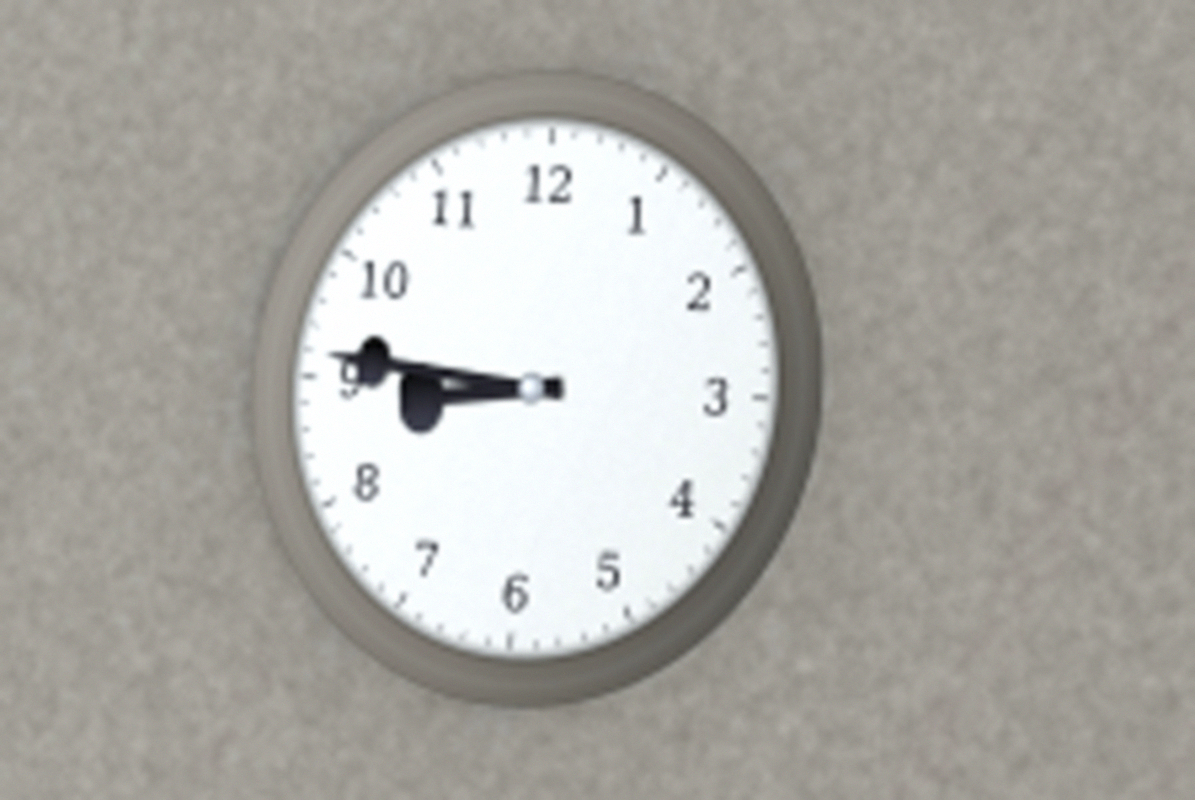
8:46
